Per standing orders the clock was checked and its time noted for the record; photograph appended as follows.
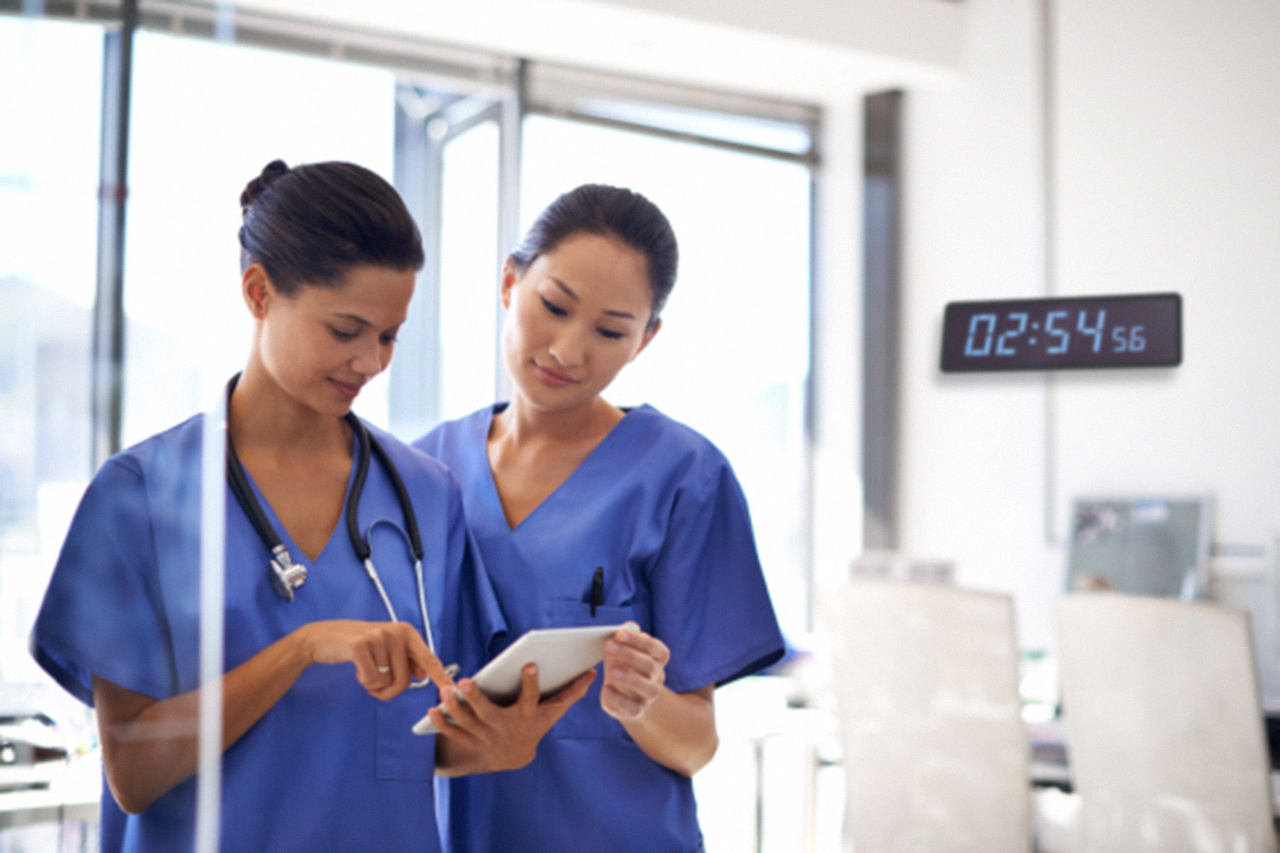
2:54:56
